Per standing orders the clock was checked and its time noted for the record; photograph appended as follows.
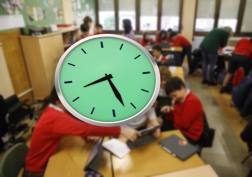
8:27
